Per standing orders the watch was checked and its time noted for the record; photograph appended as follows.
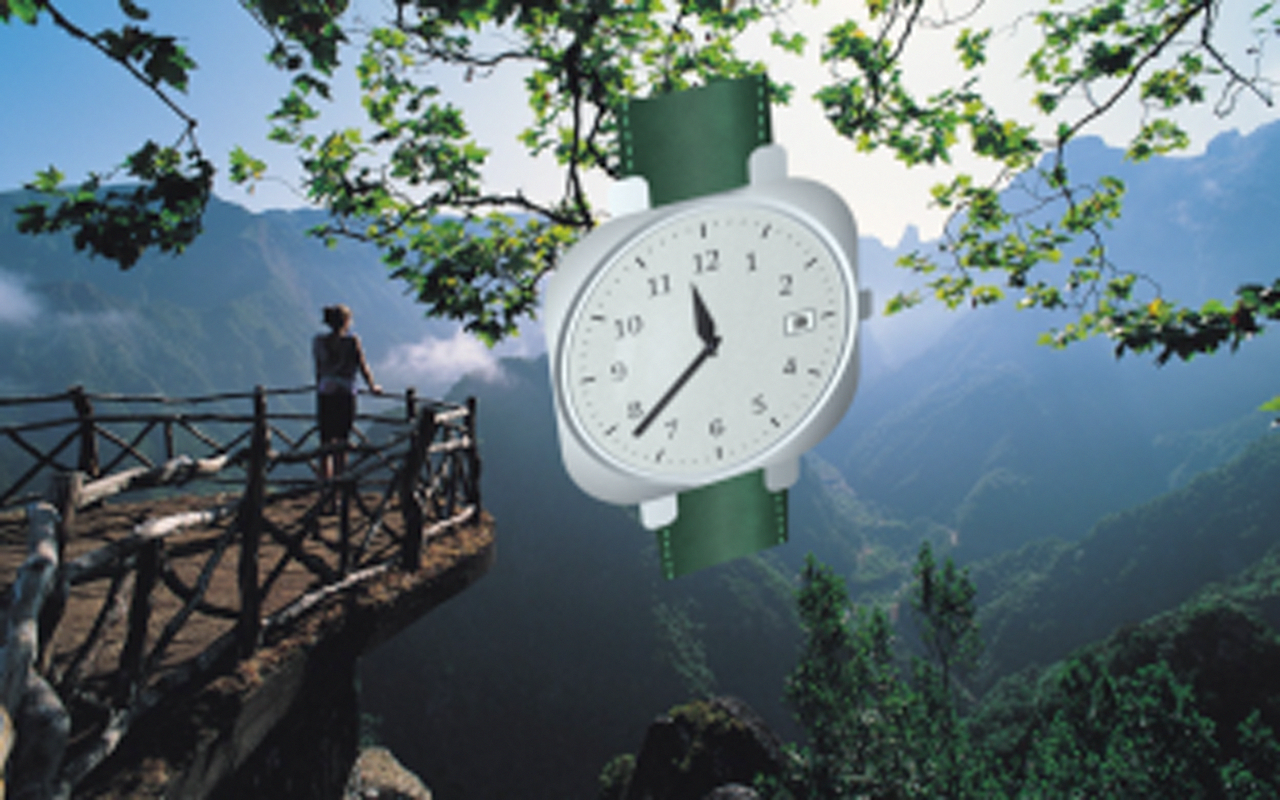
11:38
